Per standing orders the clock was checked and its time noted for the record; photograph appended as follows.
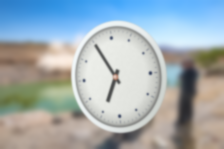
6:55
